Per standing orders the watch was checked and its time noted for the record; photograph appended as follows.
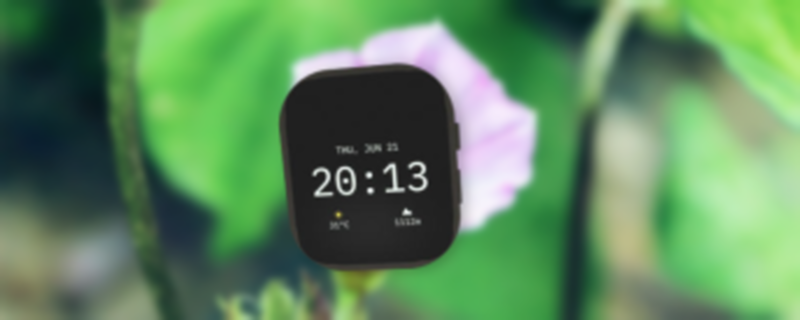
20:13
